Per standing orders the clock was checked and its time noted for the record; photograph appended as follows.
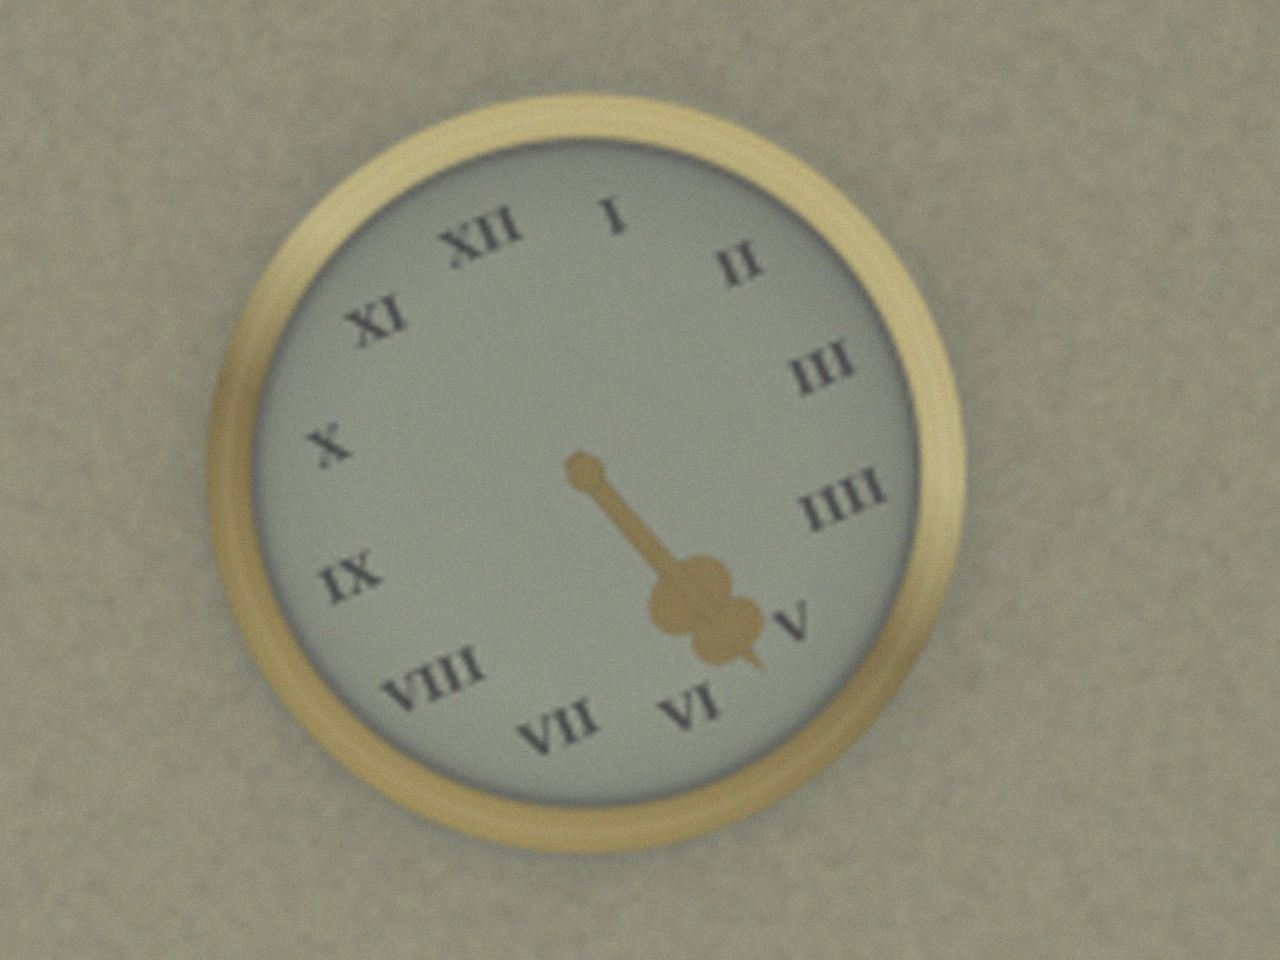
5:27
